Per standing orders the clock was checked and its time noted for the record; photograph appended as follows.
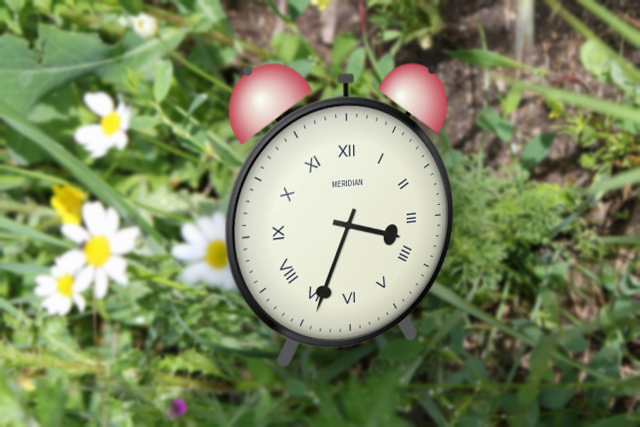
3:34
